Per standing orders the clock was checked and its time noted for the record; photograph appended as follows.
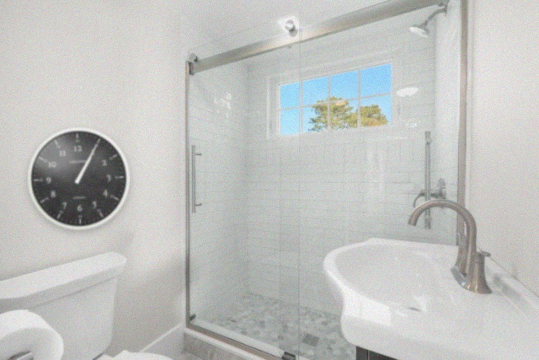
1:05
